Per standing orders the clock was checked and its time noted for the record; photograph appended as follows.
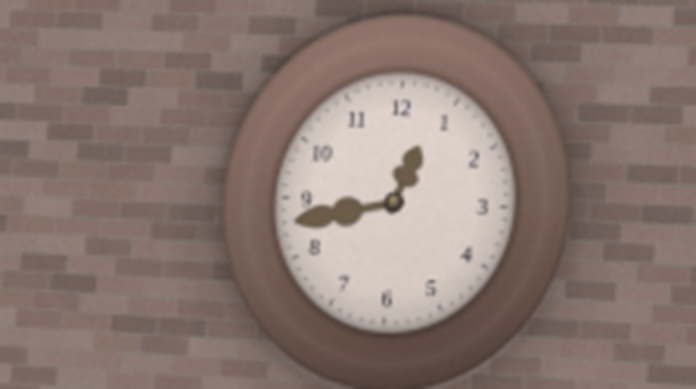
12:43
